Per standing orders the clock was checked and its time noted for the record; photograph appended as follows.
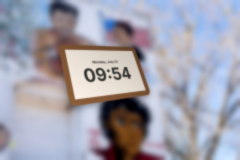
9:54
